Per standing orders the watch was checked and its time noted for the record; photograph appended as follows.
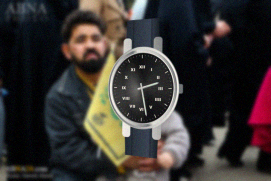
2:28
